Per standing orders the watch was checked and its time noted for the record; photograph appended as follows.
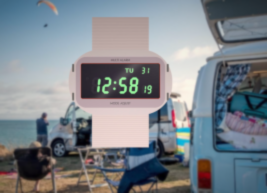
12:58
